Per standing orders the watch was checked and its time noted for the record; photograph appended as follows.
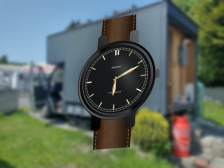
6:11
